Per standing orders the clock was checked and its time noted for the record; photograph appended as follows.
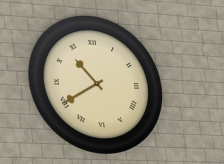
10:40
